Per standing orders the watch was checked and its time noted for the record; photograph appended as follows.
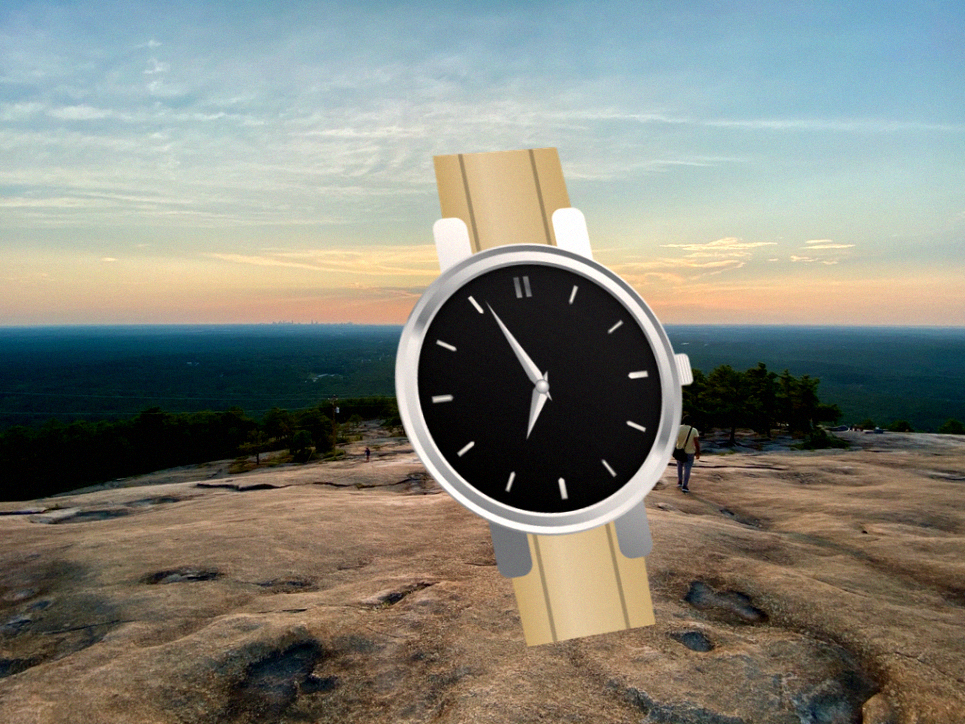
6:56
